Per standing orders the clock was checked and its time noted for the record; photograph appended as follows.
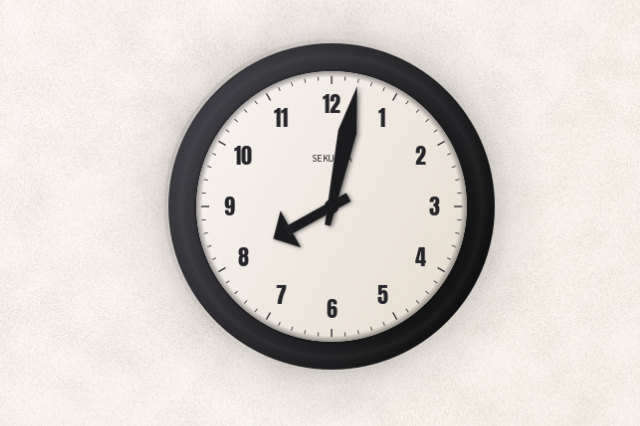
8:02
